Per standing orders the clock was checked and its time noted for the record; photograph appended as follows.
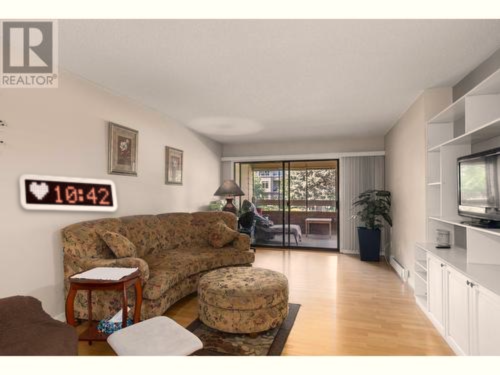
10:42
